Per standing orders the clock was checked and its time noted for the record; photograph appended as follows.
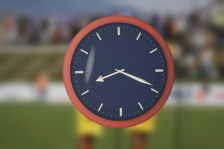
8:19
